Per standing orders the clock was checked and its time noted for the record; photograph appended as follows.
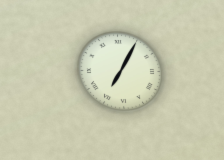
7:05
